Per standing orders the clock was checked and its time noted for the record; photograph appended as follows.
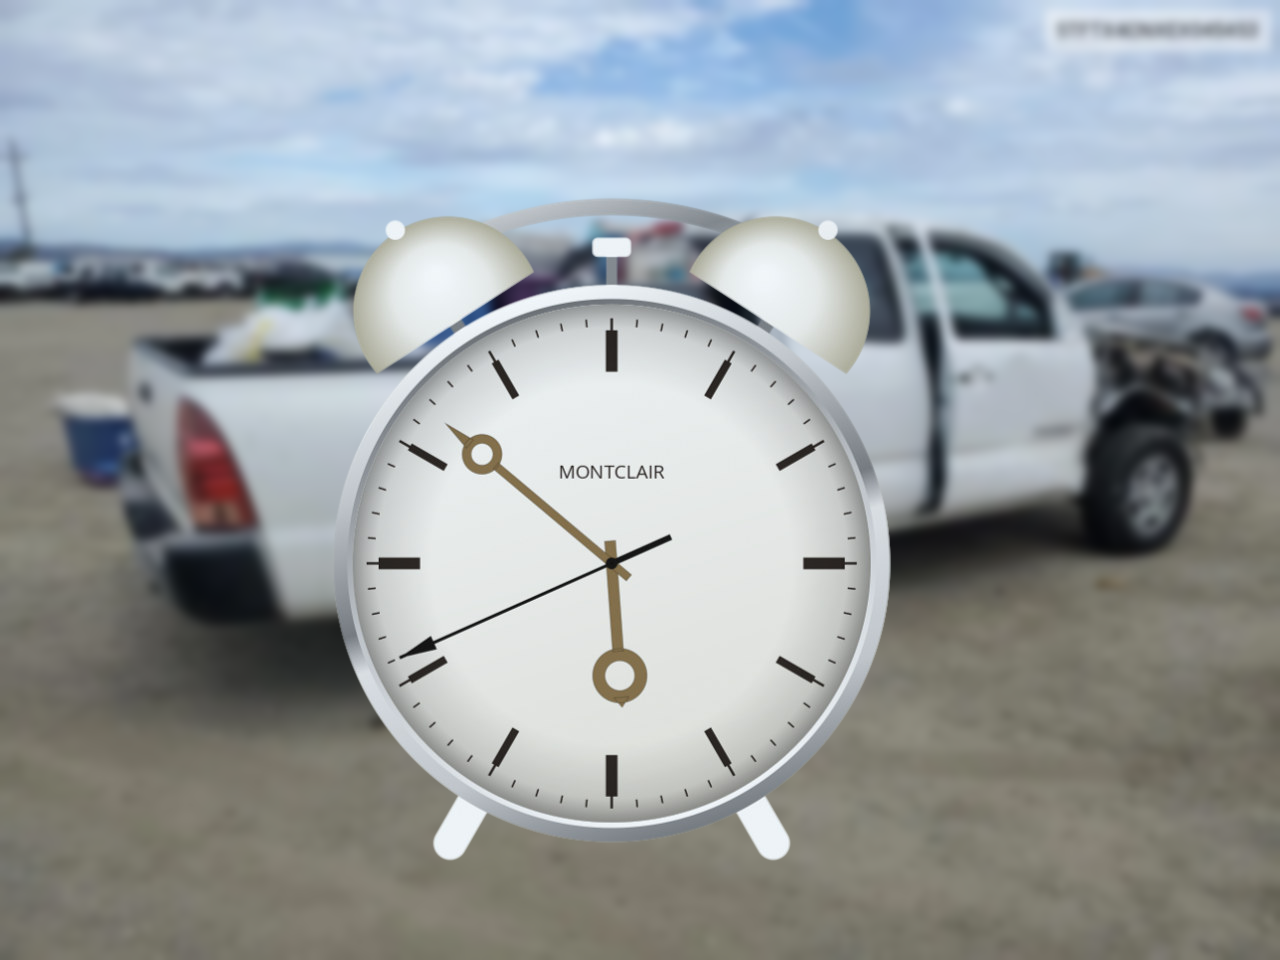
5:51:41
